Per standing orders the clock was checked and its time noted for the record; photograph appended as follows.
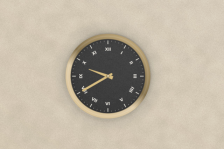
9:40
